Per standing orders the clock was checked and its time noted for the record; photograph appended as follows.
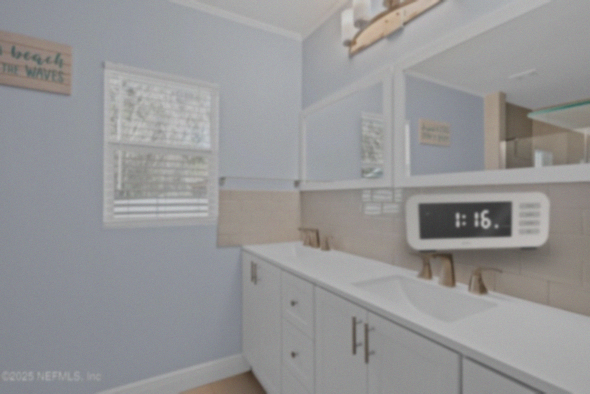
1:16
